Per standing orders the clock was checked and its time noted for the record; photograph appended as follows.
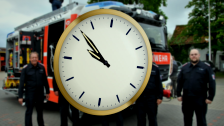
9:52
